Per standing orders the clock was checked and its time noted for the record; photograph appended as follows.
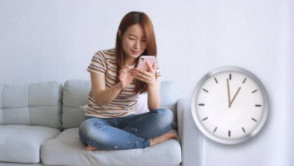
12:59
